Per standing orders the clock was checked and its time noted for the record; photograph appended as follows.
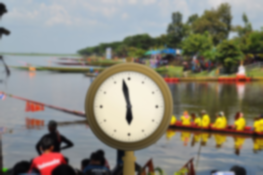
5:58
